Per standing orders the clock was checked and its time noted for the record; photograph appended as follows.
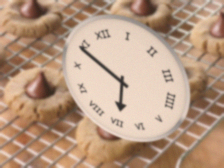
6:54
